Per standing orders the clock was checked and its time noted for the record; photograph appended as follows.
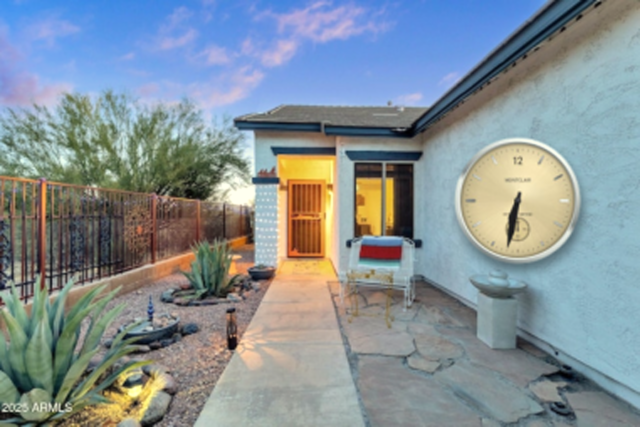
6:32
